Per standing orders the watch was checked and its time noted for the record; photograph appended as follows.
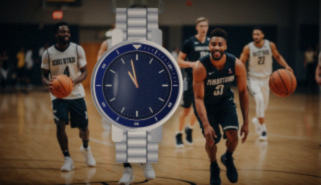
10:58
